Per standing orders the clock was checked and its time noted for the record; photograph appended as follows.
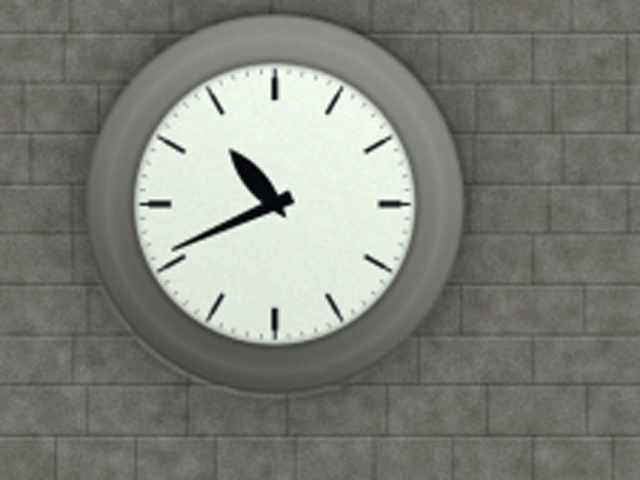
10:41
